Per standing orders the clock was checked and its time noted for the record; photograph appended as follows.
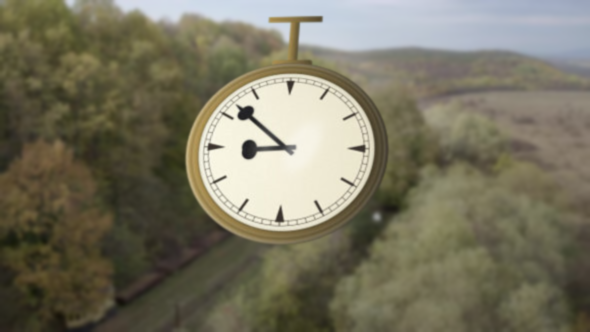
8:52
